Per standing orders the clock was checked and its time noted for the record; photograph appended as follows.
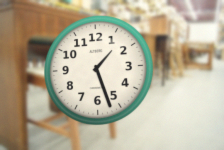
1:27
